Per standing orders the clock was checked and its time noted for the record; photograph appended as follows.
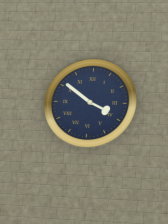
3:51
